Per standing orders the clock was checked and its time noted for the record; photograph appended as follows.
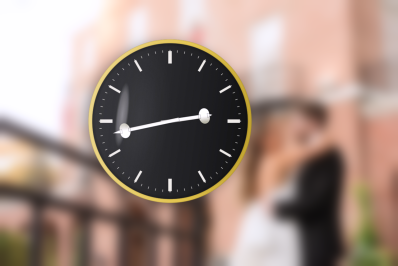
2:43
